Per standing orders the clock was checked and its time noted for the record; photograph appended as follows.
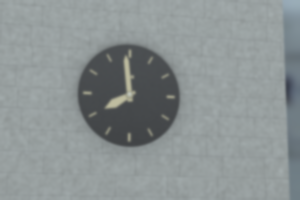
7:59
